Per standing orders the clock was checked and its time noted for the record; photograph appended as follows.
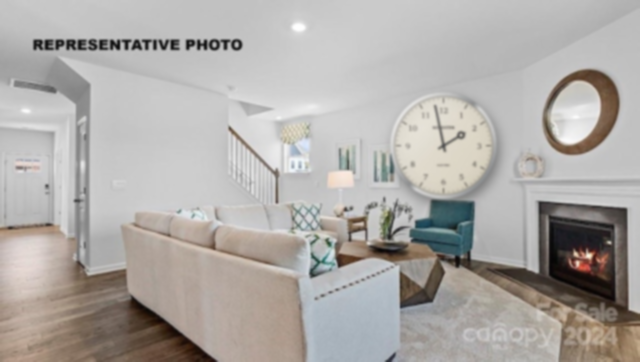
1:58
